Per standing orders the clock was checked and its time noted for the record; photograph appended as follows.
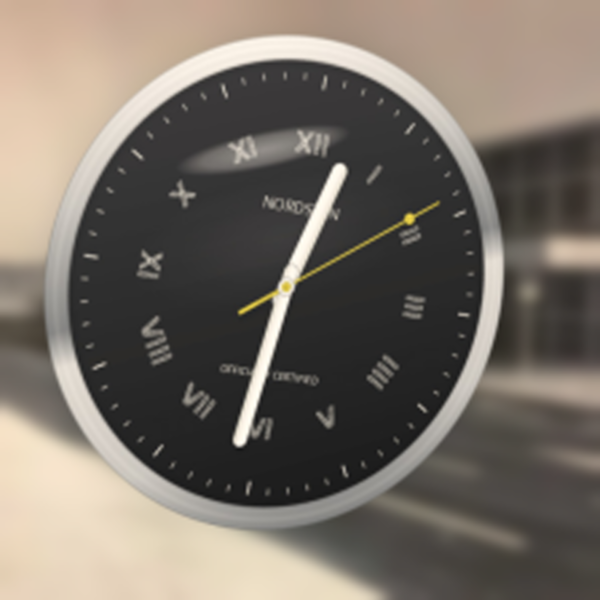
12:31:09
